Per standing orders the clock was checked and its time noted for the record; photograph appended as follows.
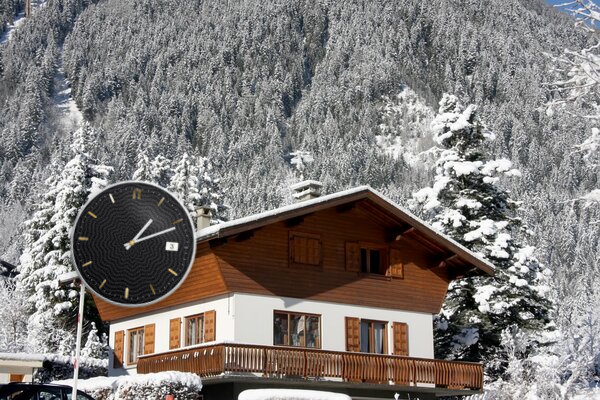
1:11
